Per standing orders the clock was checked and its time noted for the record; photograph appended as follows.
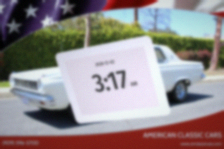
3:17
